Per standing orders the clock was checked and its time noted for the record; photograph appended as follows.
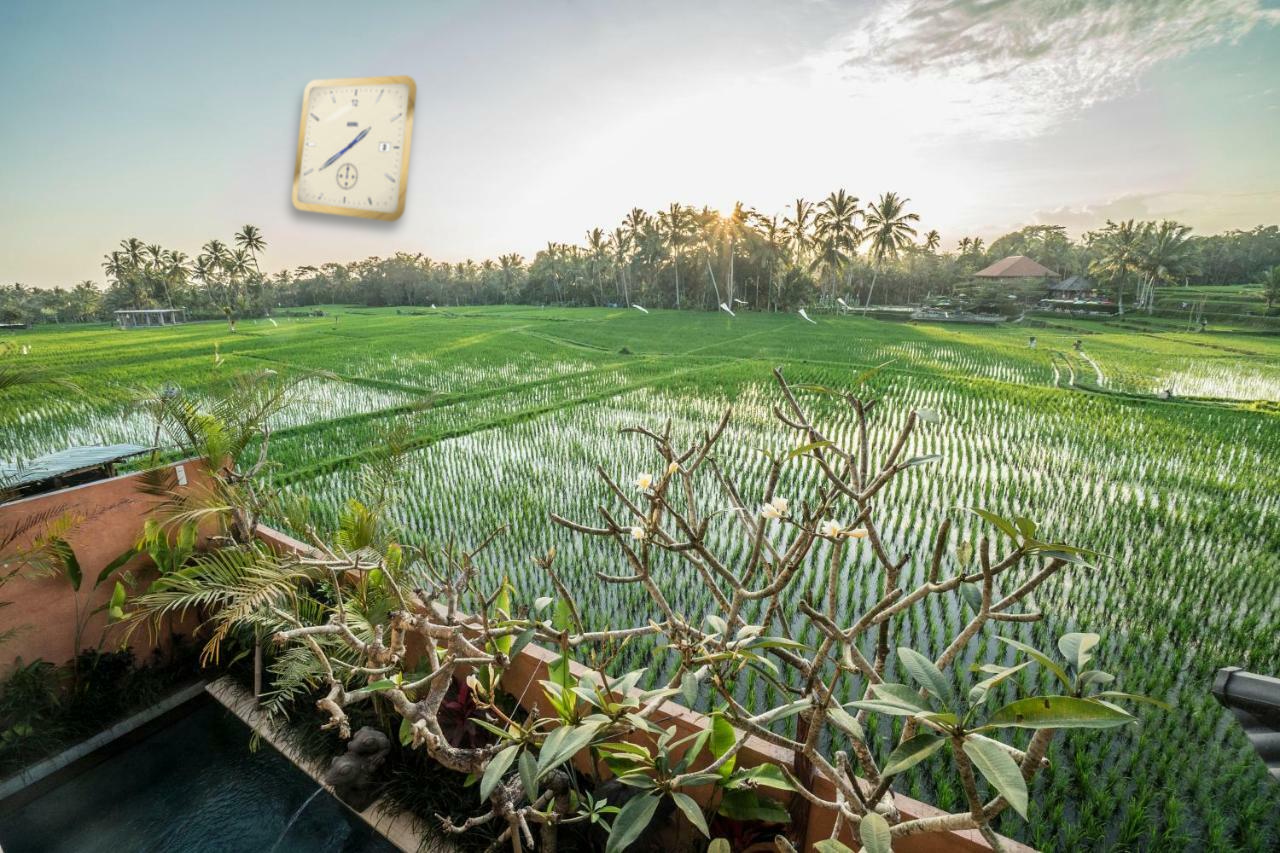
1:39
